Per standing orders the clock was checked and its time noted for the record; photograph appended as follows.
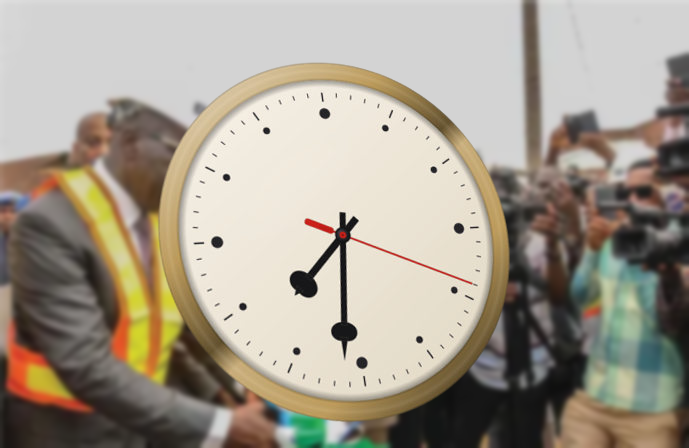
7:31:19
